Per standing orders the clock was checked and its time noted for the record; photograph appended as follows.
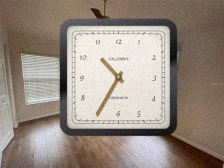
10:35
